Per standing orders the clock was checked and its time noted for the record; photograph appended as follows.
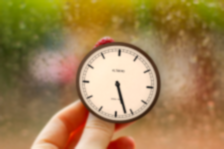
5:27
